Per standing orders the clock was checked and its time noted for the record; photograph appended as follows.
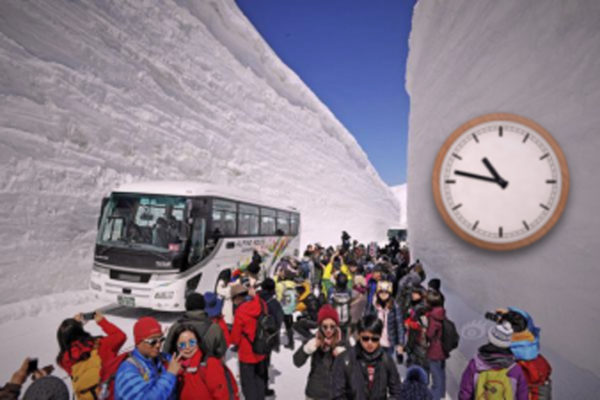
10:47
